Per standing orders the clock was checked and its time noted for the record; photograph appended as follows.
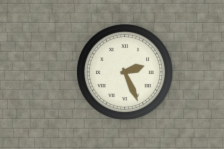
2:26
